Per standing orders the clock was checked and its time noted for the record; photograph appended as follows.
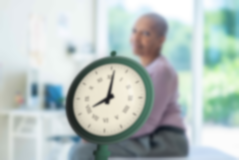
8:01
